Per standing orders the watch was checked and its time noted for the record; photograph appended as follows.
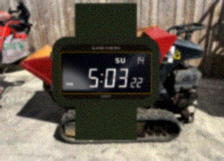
5:03
